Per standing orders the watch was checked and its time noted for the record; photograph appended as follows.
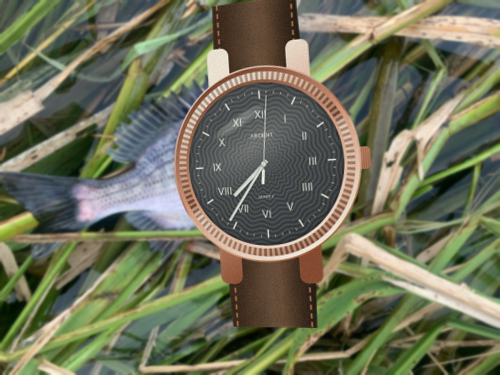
7:36:01
